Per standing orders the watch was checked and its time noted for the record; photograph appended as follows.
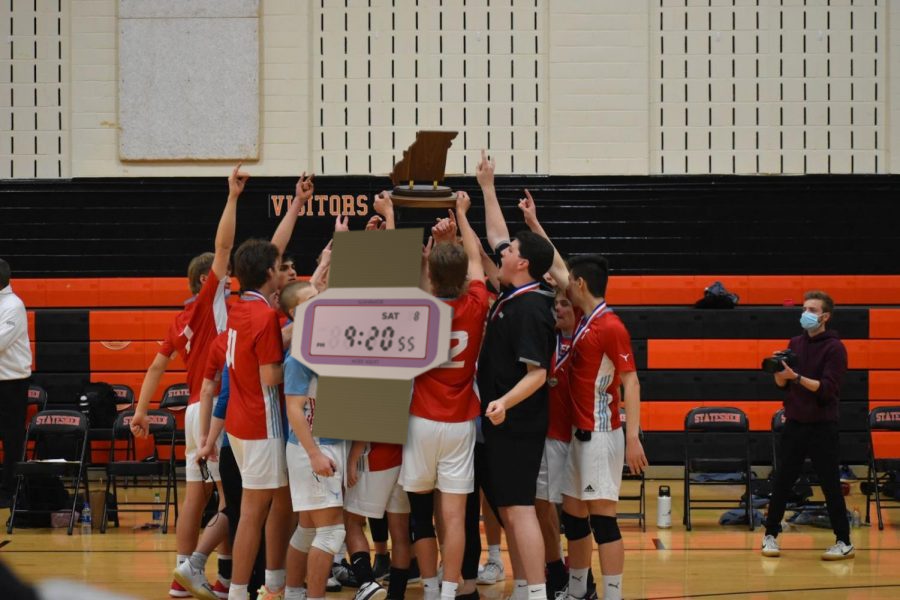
9:20:55
